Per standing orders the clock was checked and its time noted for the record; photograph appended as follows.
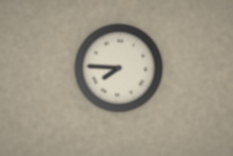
7:45
